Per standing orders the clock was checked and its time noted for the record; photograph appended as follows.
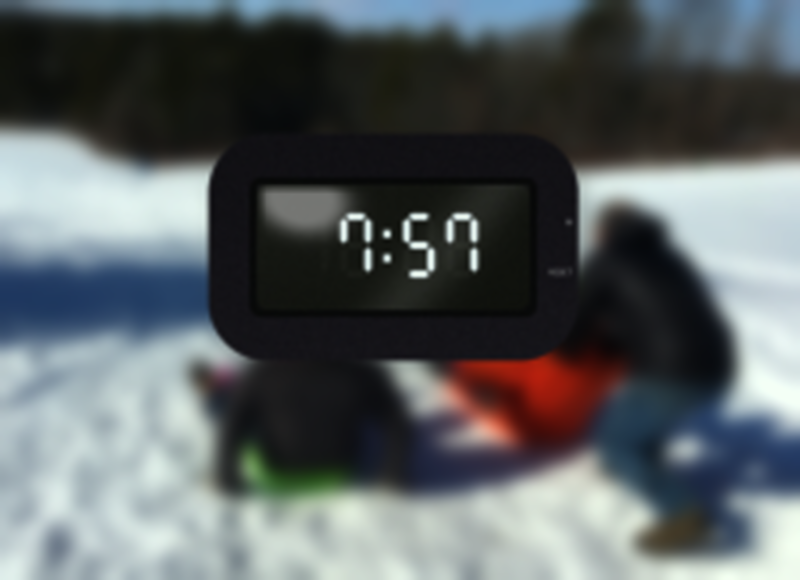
7:57
